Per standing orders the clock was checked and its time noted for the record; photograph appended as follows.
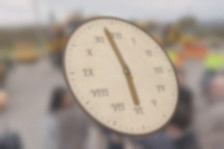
5:58
